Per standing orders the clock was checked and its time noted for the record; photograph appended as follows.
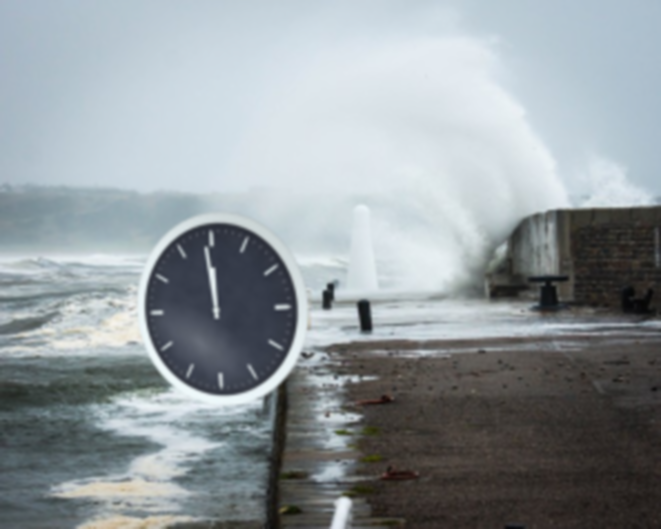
11:59
